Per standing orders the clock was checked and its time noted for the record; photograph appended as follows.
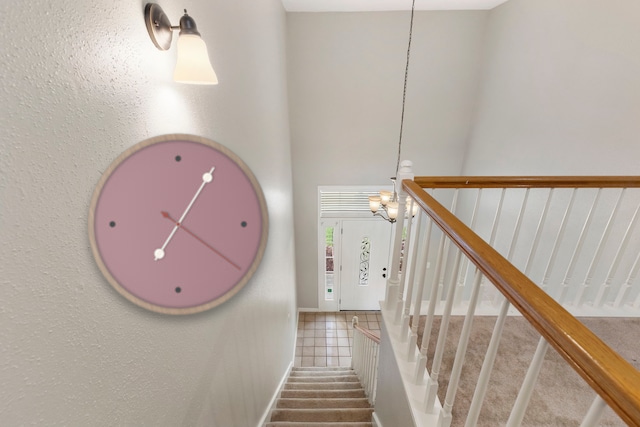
7:05:21
